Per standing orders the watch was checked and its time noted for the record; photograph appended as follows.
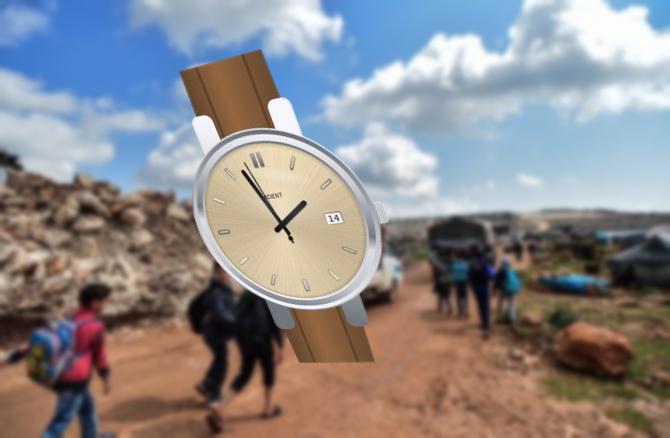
1:56:58
